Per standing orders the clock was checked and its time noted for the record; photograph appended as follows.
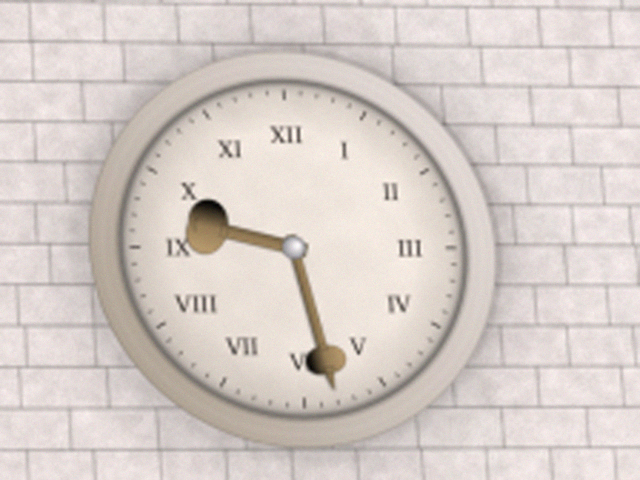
9:28
